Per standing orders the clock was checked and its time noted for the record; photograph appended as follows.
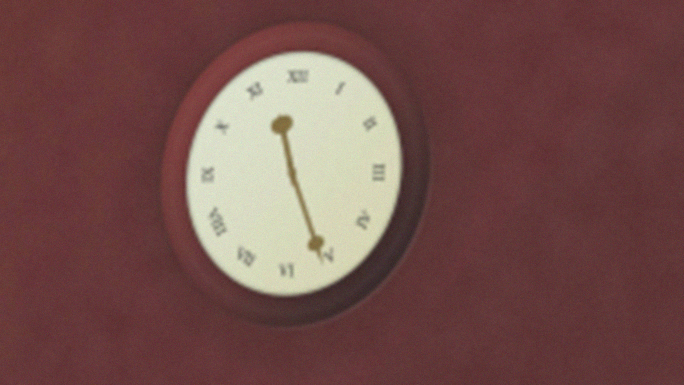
11:26
